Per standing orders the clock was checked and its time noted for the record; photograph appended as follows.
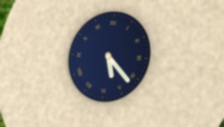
5:22
